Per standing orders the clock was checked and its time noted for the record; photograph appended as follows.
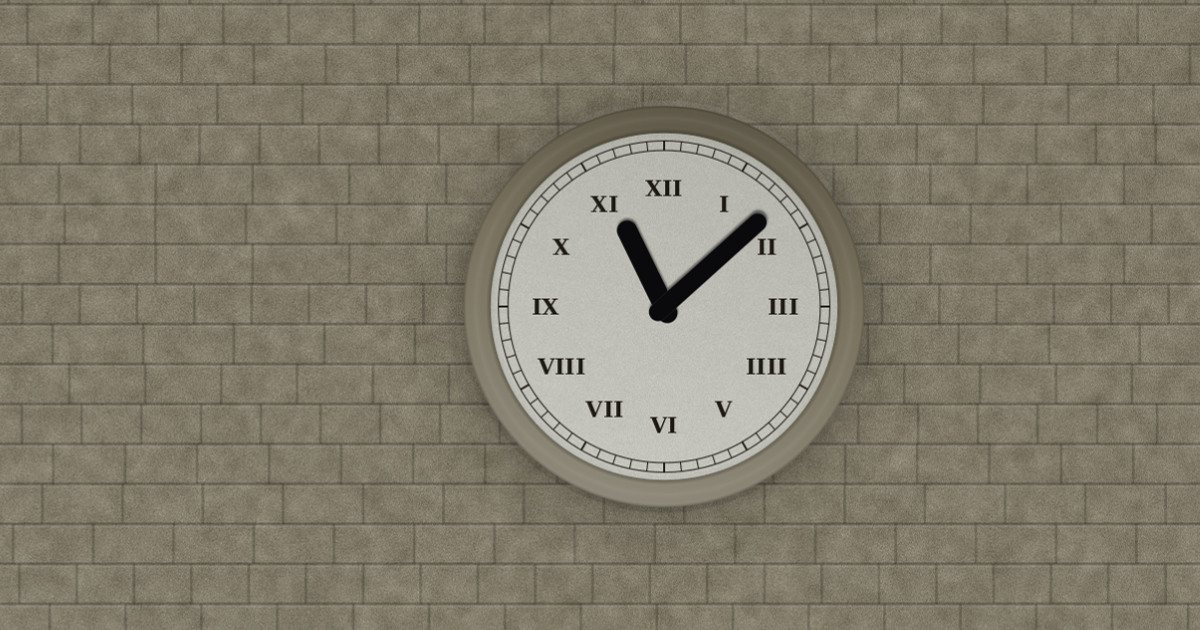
11:08
